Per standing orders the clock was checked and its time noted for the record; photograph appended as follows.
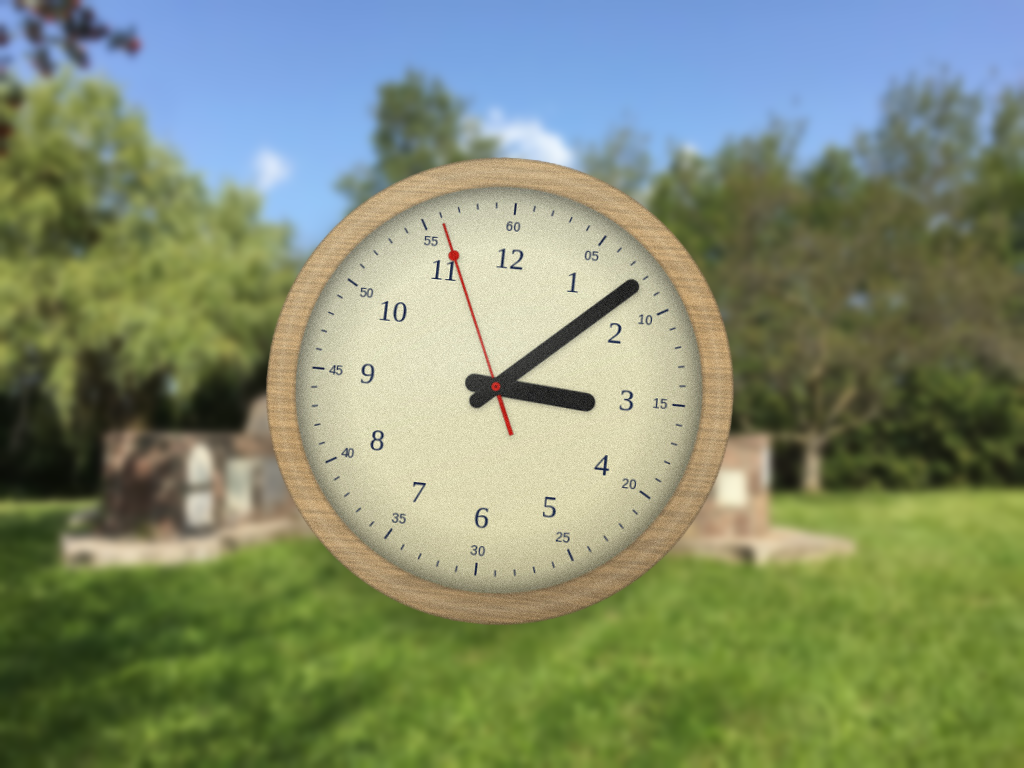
3:07:56
